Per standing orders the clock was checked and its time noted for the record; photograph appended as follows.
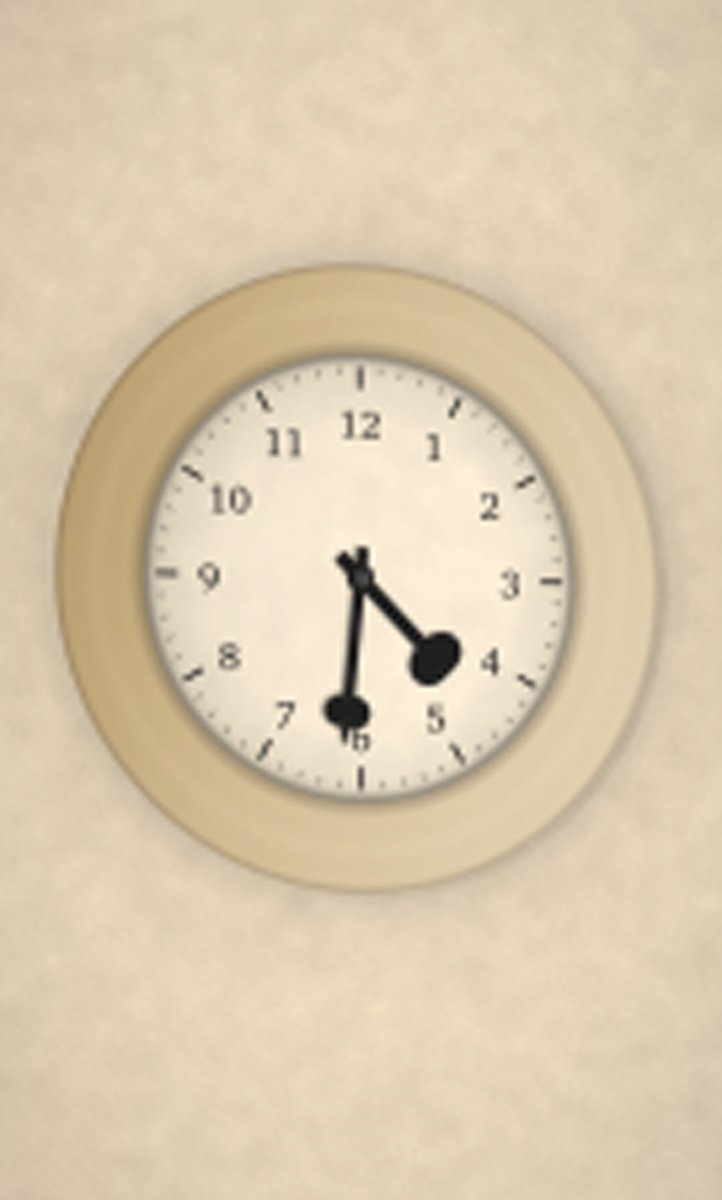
4:31
